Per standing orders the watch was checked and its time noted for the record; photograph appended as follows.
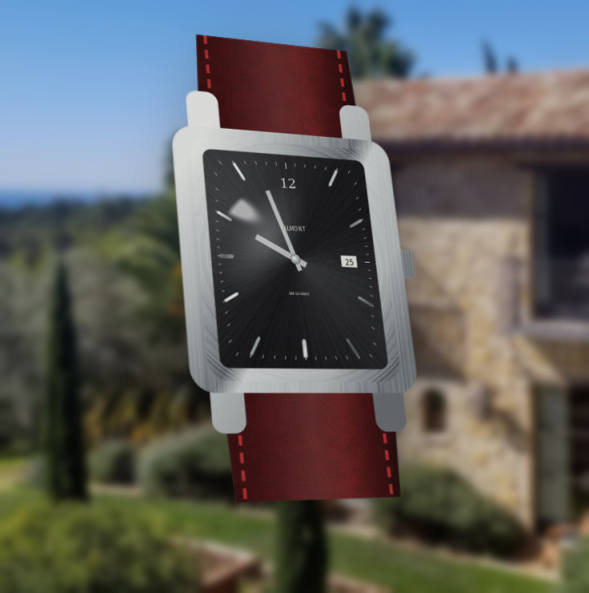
9:57
